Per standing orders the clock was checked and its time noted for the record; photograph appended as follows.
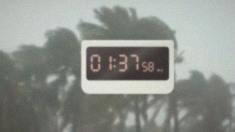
1:37:58
